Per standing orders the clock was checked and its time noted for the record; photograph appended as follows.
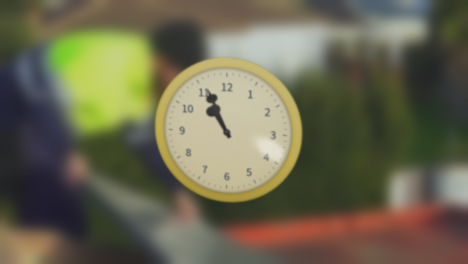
10:56
